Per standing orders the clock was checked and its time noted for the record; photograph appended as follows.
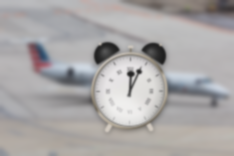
12:04
